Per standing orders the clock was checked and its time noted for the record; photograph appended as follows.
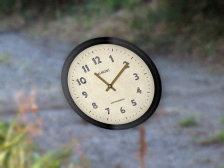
11:10
